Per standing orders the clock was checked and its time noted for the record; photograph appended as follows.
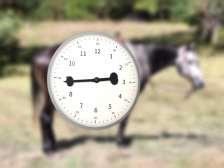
2:44
